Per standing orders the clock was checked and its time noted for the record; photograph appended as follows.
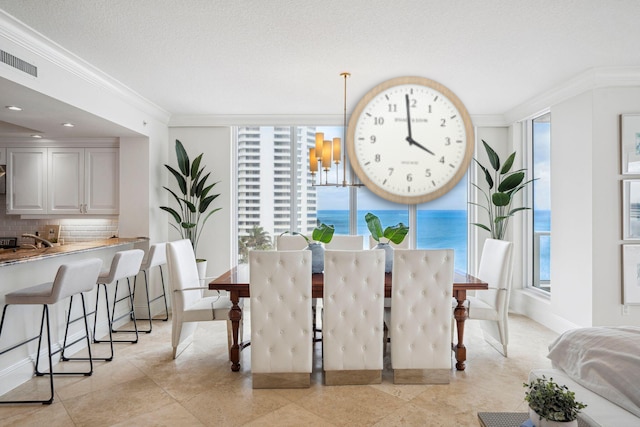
3:59
